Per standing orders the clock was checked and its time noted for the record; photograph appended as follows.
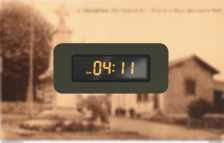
4:11
